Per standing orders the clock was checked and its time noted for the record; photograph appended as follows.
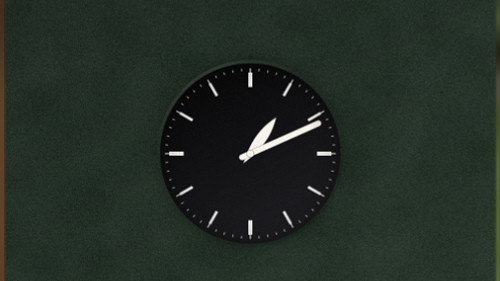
1:11
